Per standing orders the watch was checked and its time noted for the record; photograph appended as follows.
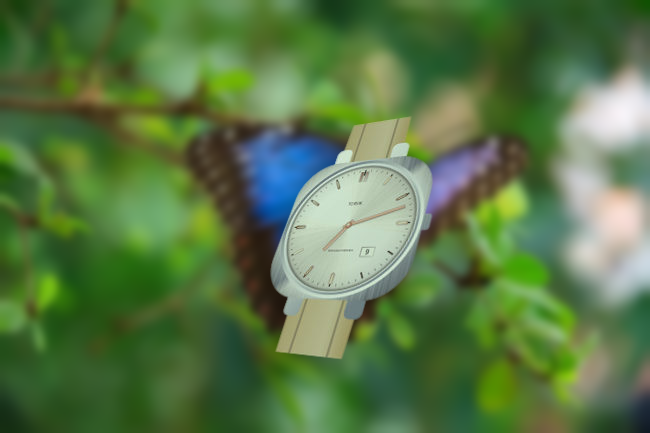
7:12
